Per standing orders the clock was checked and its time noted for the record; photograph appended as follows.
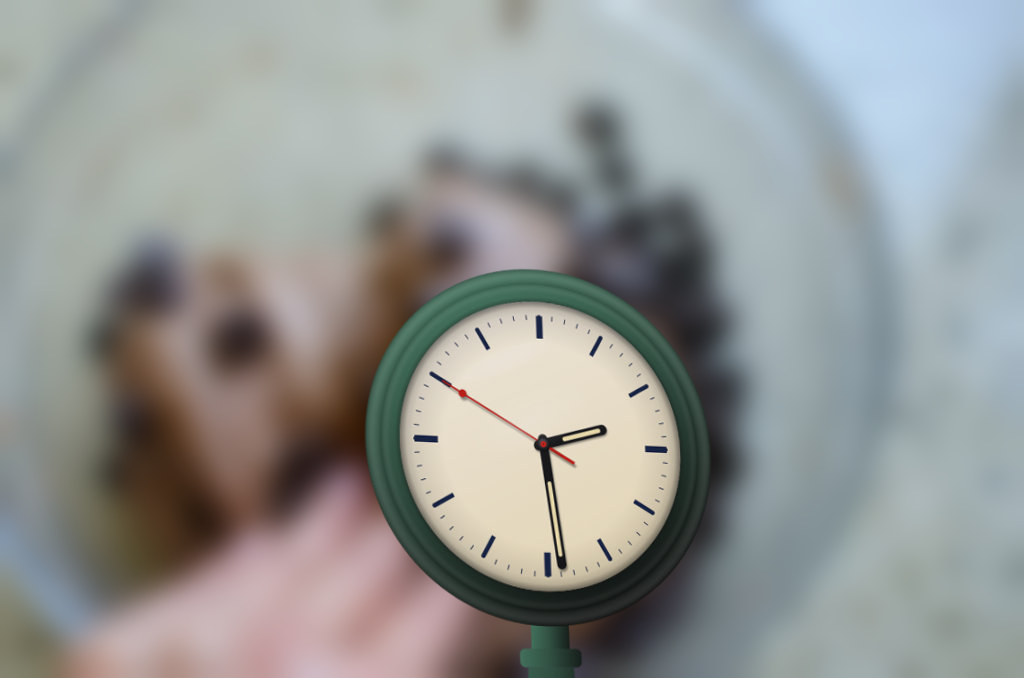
2:28:50
